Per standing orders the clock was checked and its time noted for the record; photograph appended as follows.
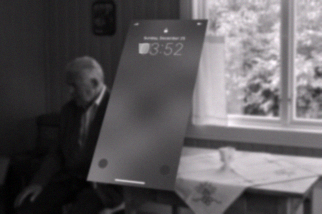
3:52
